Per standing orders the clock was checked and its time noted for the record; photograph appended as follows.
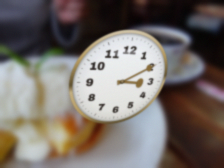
3:10
